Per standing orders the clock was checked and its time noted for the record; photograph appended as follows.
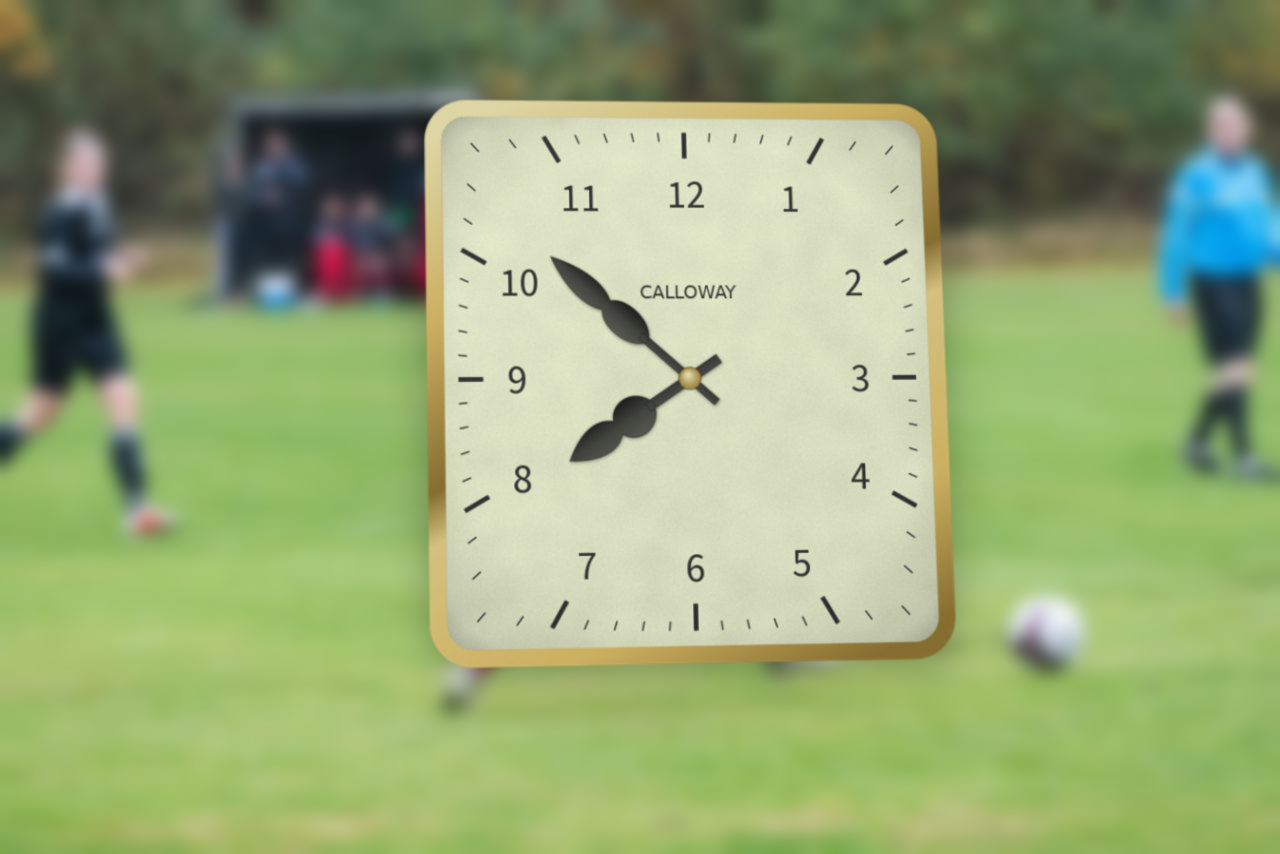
7:52
